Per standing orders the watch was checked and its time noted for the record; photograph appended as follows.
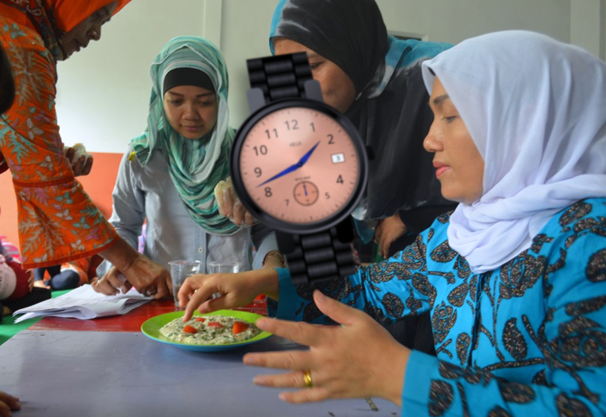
1:42
